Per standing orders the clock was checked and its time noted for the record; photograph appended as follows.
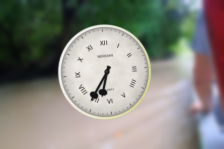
6:36
